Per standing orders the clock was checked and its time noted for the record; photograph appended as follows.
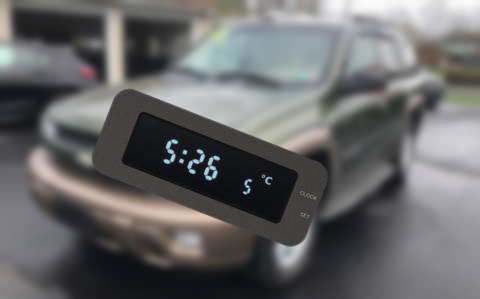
5:26
